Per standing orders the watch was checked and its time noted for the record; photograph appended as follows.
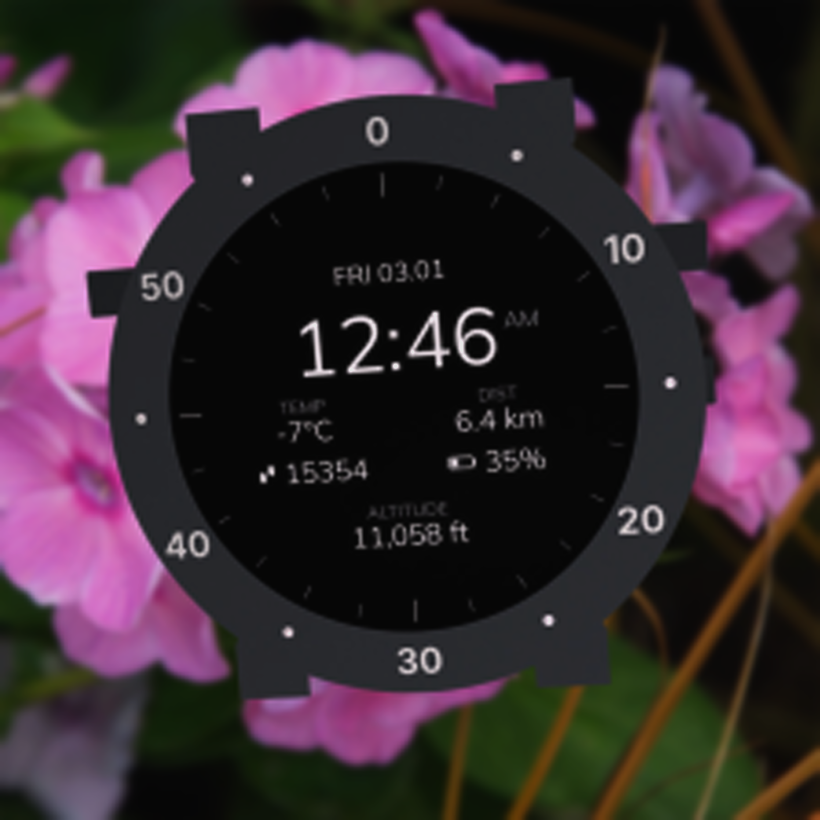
12:46
